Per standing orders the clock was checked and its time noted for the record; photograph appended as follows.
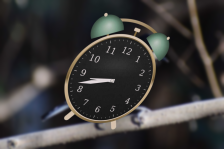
8:42
